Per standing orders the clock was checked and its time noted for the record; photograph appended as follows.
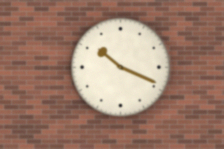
10:19
